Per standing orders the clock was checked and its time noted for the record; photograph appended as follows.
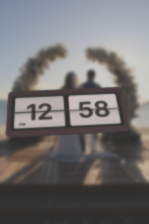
12:58
